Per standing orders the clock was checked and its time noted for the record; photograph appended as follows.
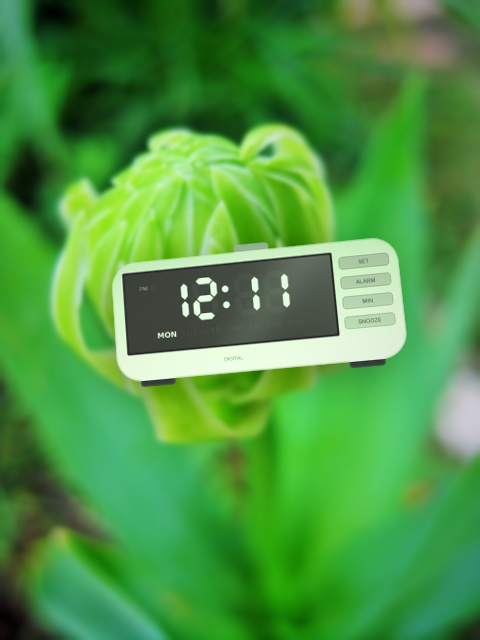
12:11
